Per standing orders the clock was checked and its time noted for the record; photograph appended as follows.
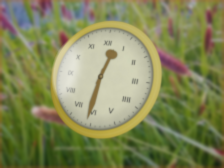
12:31
